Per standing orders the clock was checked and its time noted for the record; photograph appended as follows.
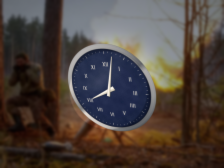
8:02
